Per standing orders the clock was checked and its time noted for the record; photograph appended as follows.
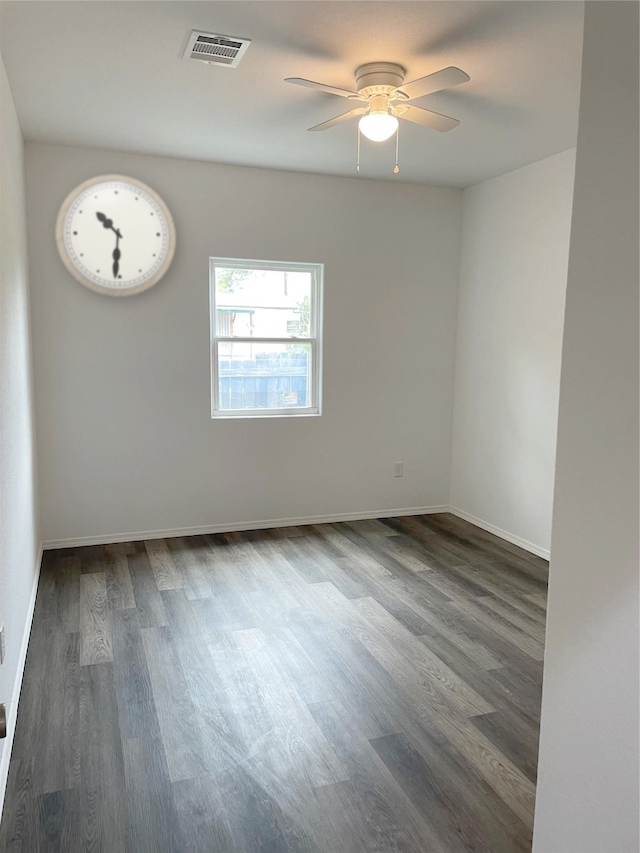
10:31
